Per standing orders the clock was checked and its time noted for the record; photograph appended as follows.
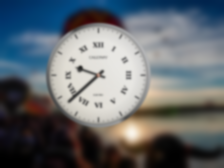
9:38
